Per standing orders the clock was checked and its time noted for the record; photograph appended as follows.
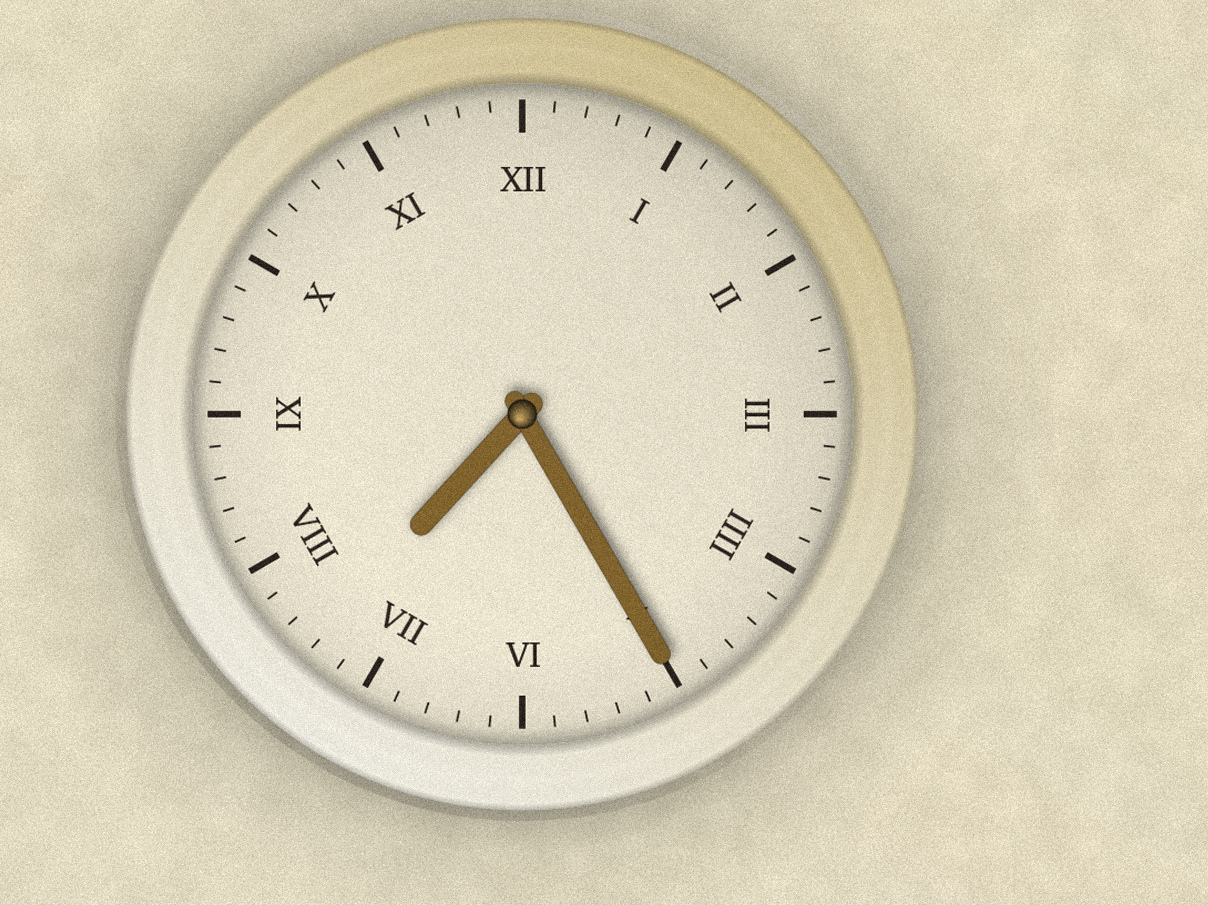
7:25
